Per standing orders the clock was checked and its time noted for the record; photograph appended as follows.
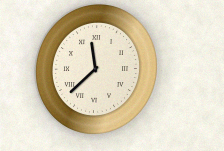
11:38
